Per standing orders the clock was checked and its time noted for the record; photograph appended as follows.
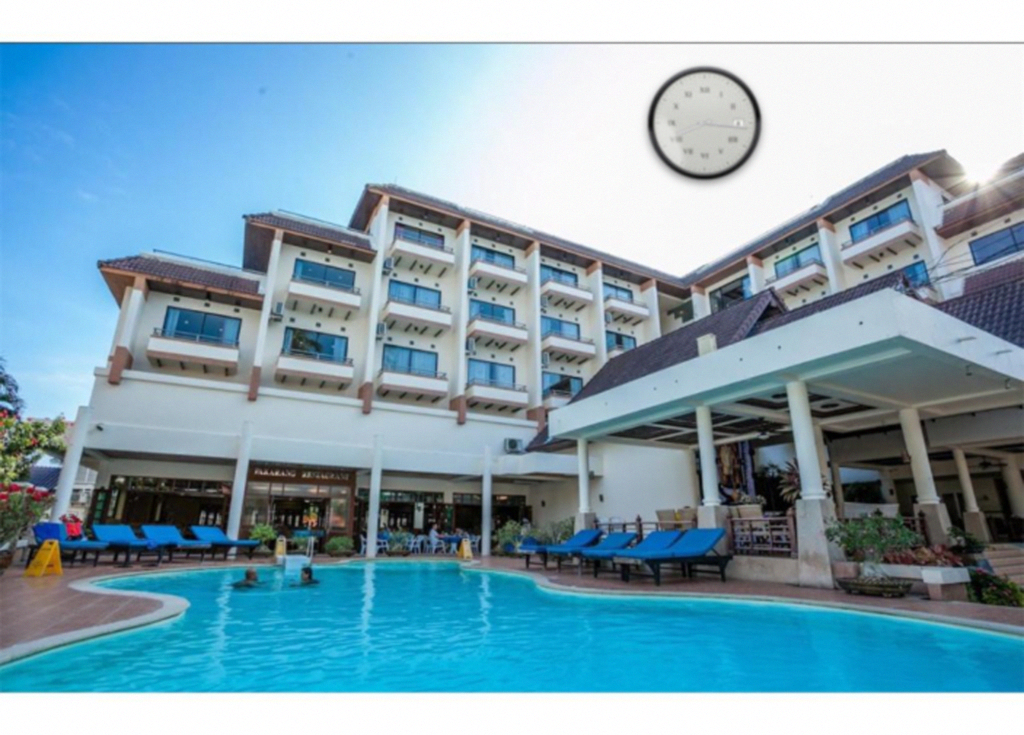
8:16
